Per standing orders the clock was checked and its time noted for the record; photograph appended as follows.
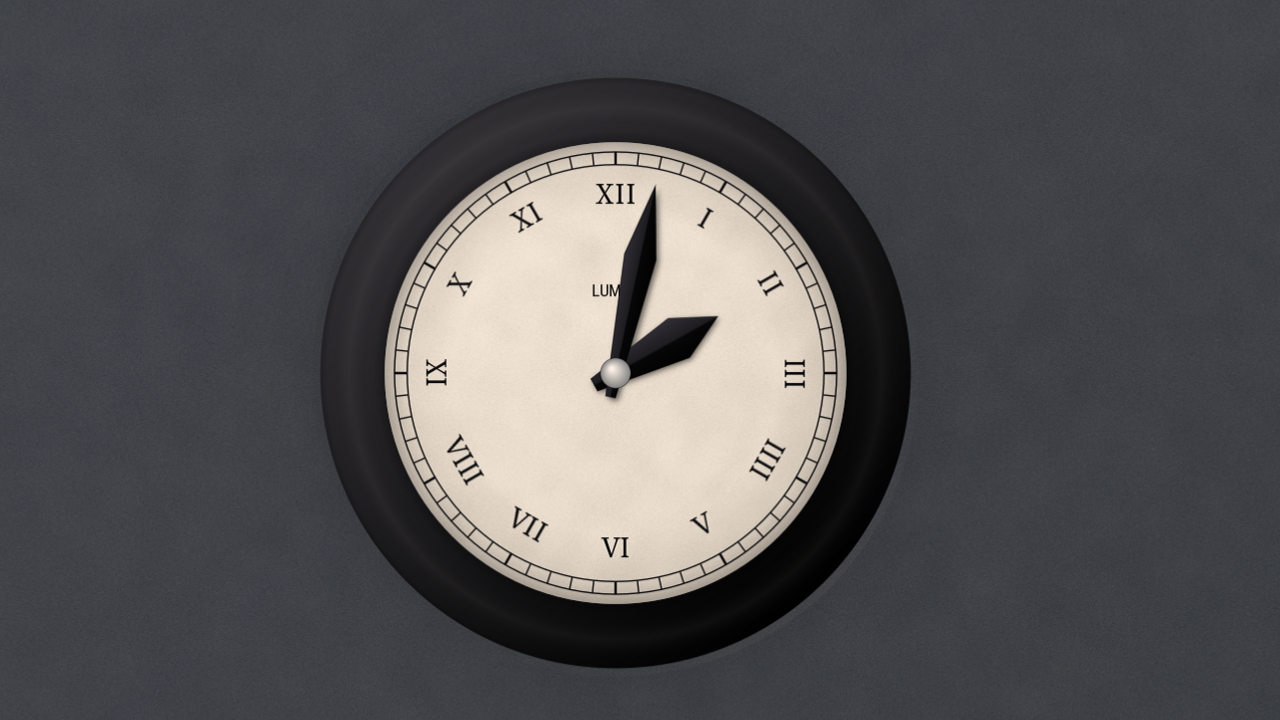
2:02
